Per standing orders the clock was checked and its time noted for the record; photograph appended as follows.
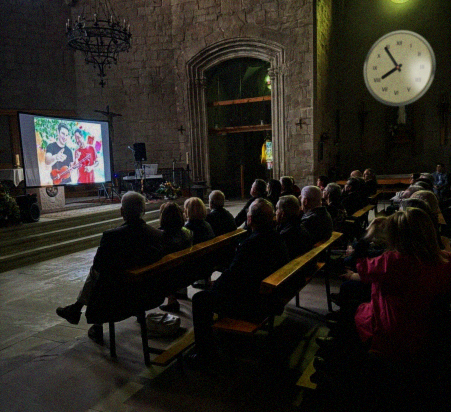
7:54
